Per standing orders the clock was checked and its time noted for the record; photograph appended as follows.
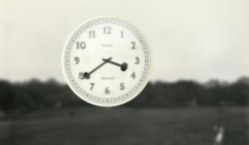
3:39
